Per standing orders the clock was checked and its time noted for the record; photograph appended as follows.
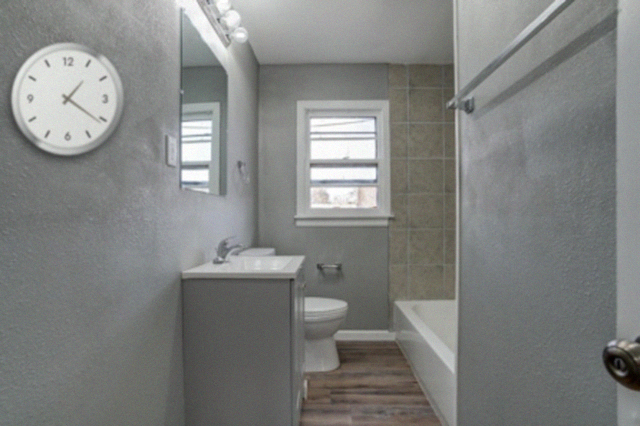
1:21
